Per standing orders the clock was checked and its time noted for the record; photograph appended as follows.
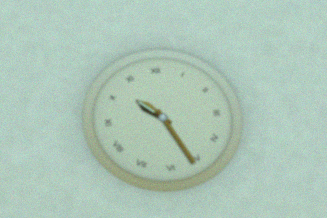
10:26
